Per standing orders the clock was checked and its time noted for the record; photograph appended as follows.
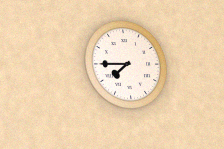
7:45
